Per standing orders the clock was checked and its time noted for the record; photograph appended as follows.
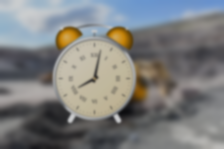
8:02
